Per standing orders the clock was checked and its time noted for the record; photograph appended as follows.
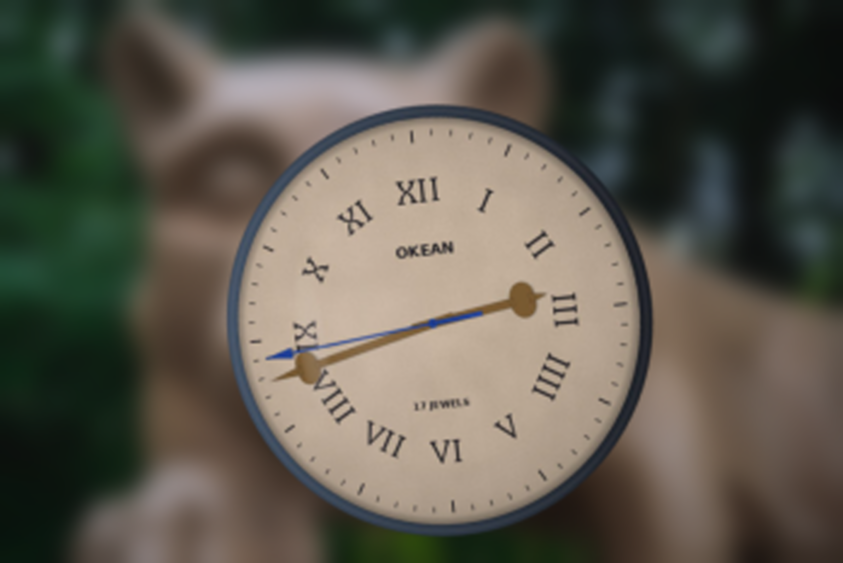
2:42:44
